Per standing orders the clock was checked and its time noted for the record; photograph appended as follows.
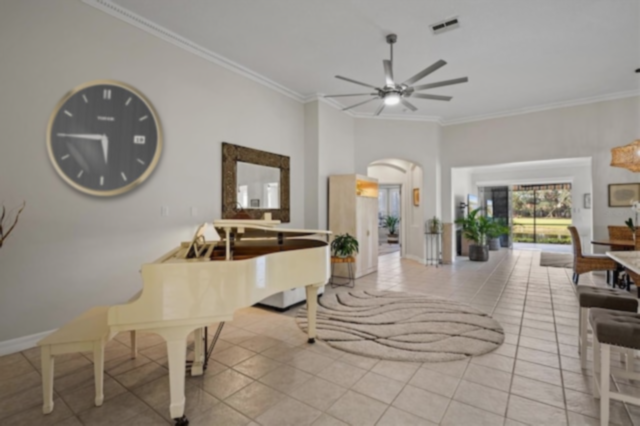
5:45
